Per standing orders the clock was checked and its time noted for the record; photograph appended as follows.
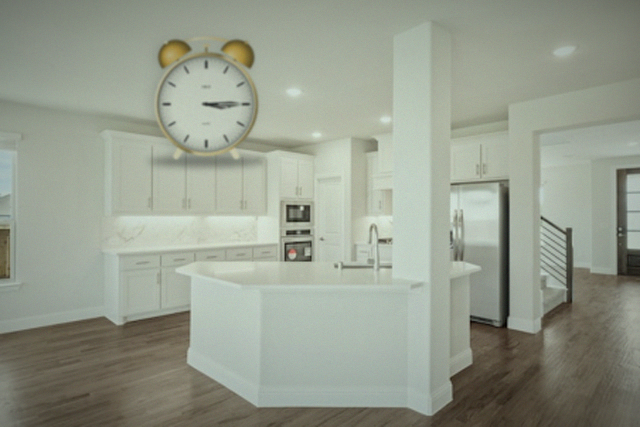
3:15
